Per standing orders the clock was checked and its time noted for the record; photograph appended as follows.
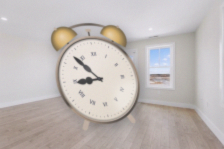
8:53
